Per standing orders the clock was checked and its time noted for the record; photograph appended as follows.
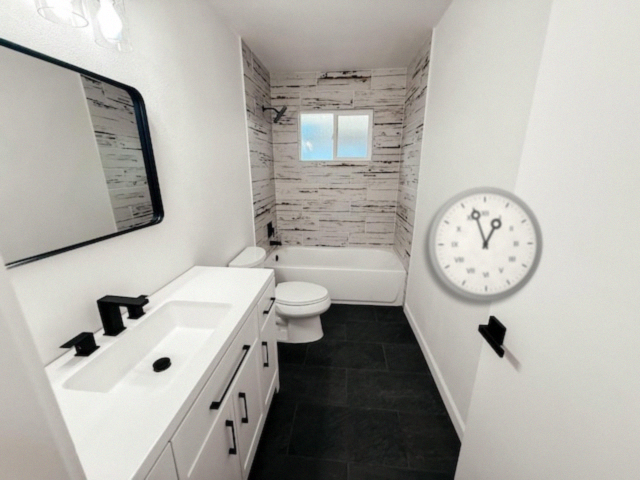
12:57
